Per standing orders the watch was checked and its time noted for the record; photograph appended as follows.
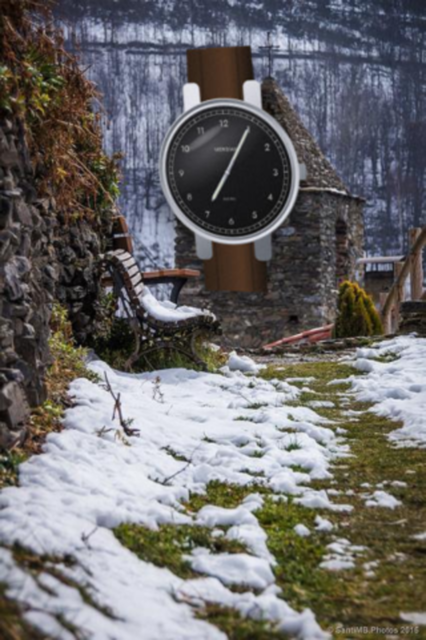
7:05
